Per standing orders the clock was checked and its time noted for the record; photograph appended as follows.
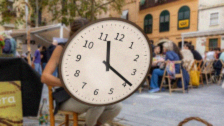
11:19
